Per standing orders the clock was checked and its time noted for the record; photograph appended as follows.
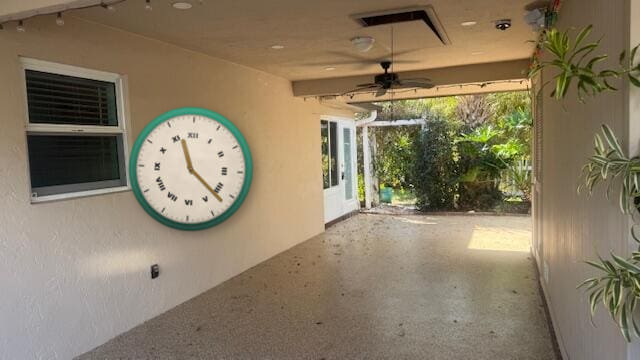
11:22
